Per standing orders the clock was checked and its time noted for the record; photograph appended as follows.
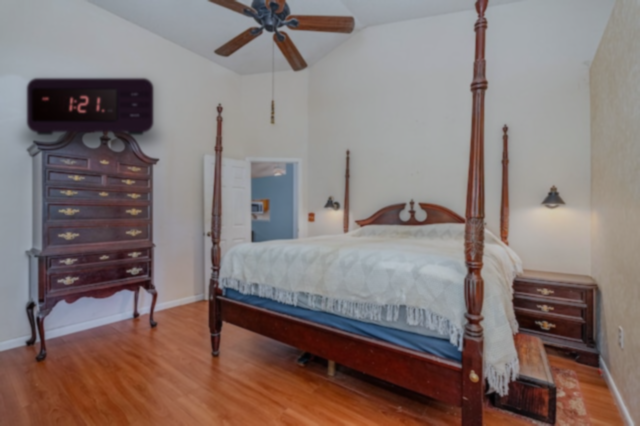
1:21
